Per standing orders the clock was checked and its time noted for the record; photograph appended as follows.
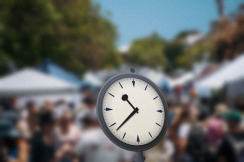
10:38
